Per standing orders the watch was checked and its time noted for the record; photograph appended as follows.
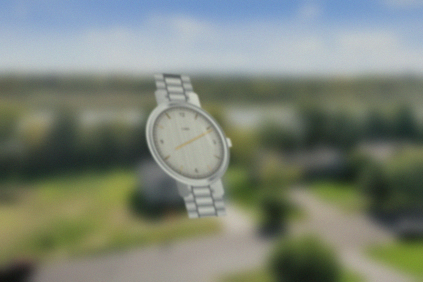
8:11
